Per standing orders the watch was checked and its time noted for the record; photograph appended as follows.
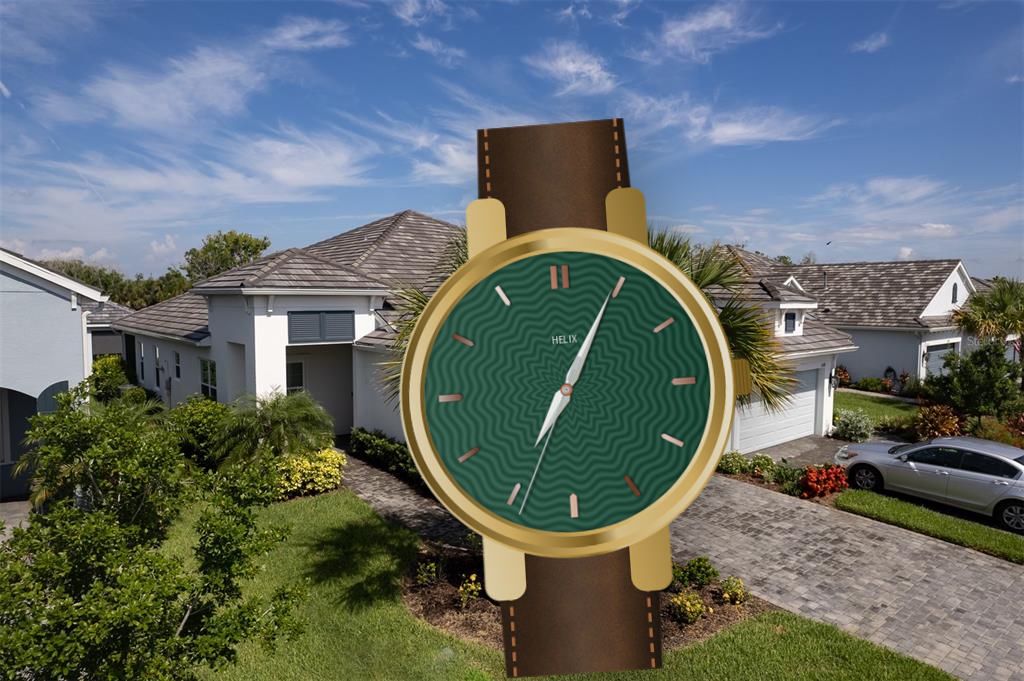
7:04:34
